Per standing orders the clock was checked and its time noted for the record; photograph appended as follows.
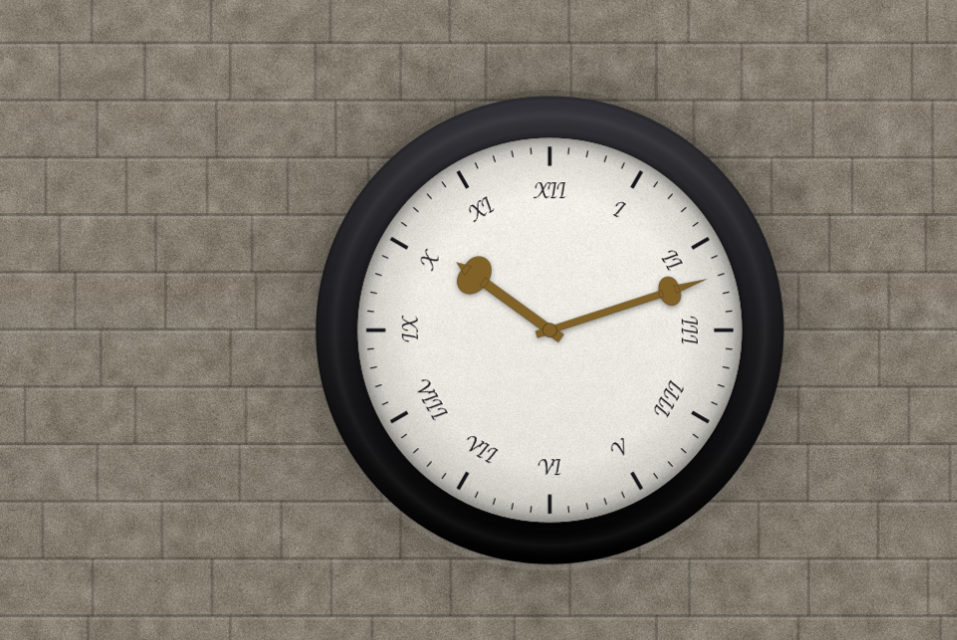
10:12
